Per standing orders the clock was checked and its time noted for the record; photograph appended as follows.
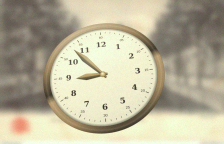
8:53
